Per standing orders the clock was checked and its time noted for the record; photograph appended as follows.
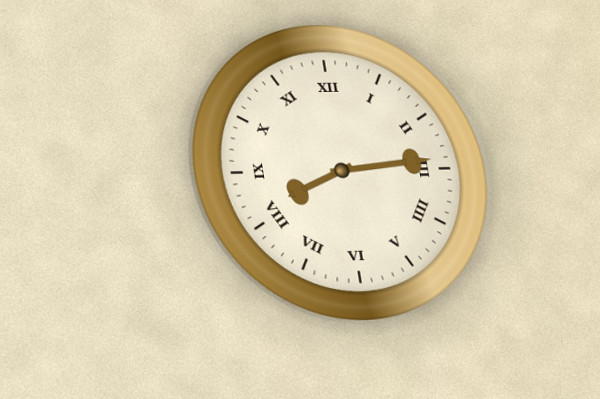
8:14
